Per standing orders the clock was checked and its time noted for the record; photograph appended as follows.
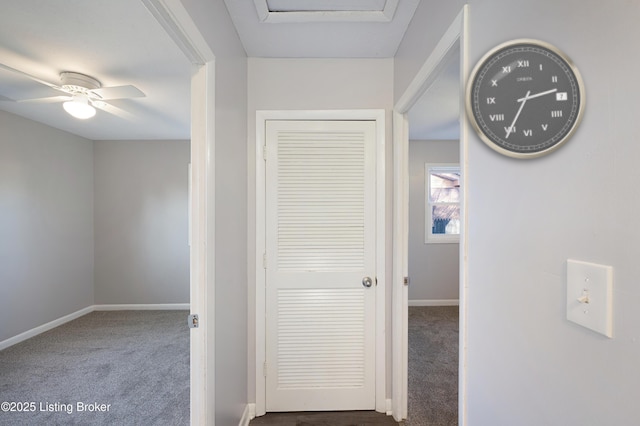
2:35
